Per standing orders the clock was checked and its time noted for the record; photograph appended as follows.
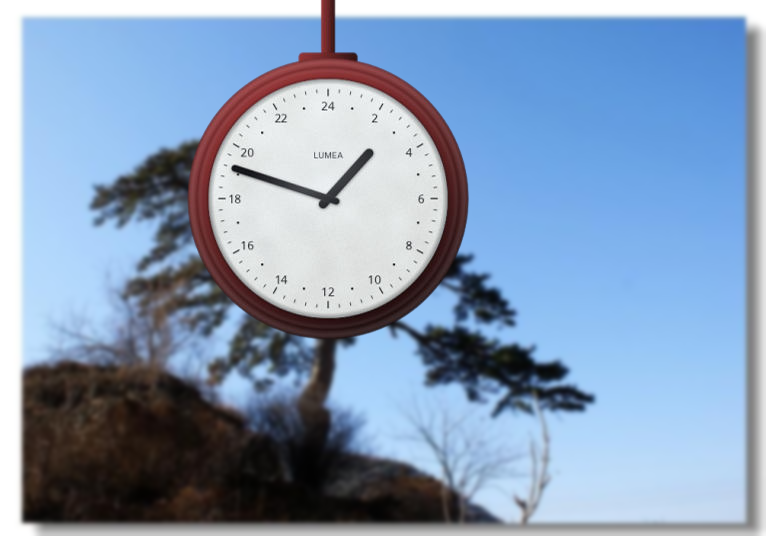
2:48
